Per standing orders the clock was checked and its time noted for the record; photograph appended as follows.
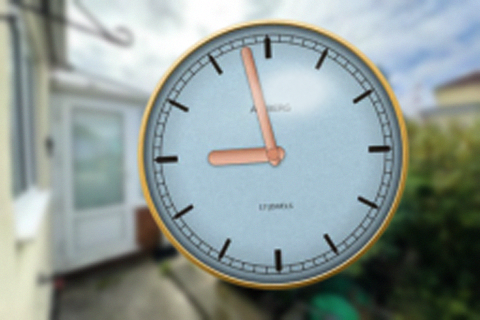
8:58
